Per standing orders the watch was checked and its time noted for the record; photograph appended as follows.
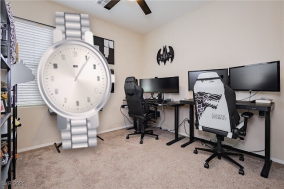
1:06
